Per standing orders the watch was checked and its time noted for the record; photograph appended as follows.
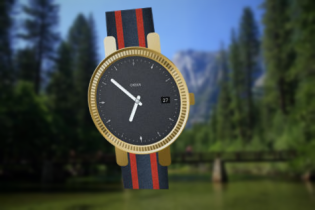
6:52
